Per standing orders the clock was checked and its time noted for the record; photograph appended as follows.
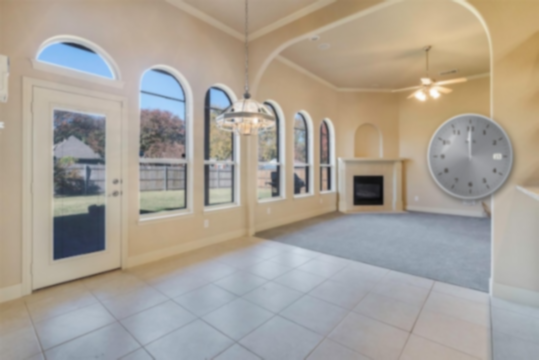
12:00
